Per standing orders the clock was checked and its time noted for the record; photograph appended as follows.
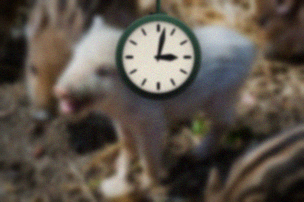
3:02
